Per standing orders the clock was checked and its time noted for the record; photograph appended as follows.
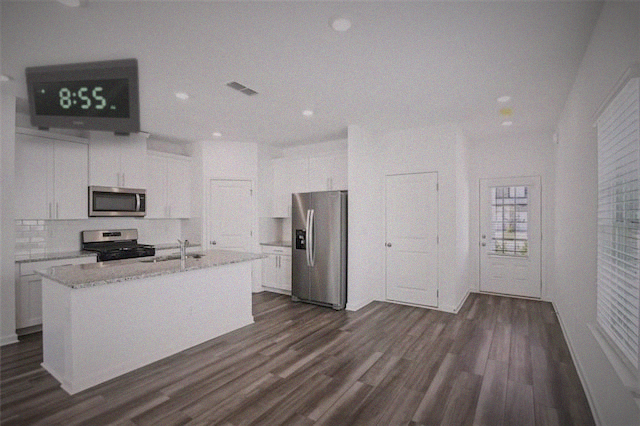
8:55
